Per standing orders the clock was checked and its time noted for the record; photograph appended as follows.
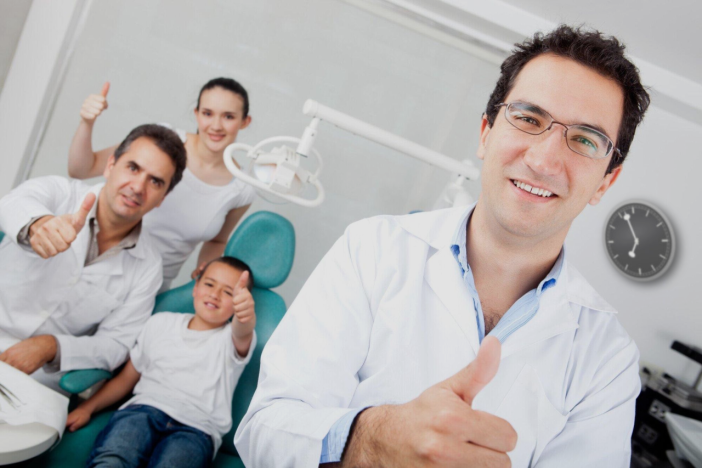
6:57
